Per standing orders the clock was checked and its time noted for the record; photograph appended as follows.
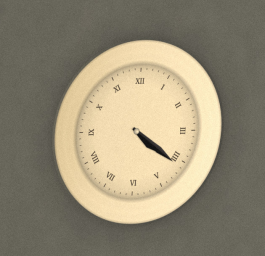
4:21
